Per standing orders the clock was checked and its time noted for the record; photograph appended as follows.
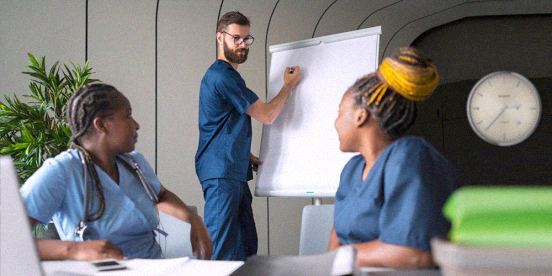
2:37
